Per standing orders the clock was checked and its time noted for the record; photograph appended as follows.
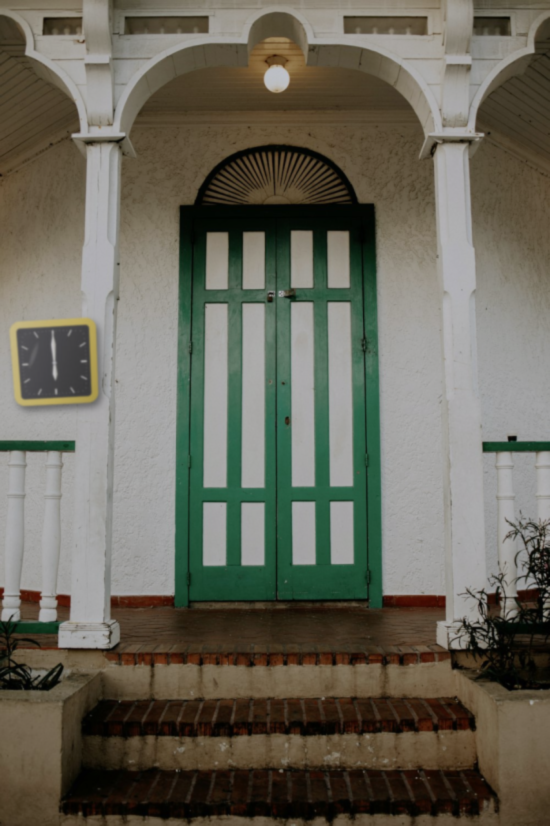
6:00
